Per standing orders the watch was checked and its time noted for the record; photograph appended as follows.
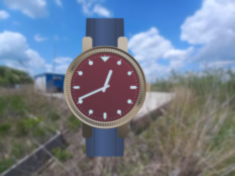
12:41
